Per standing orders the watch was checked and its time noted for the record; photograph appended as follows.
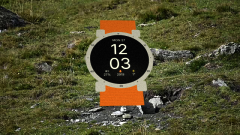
12:03
